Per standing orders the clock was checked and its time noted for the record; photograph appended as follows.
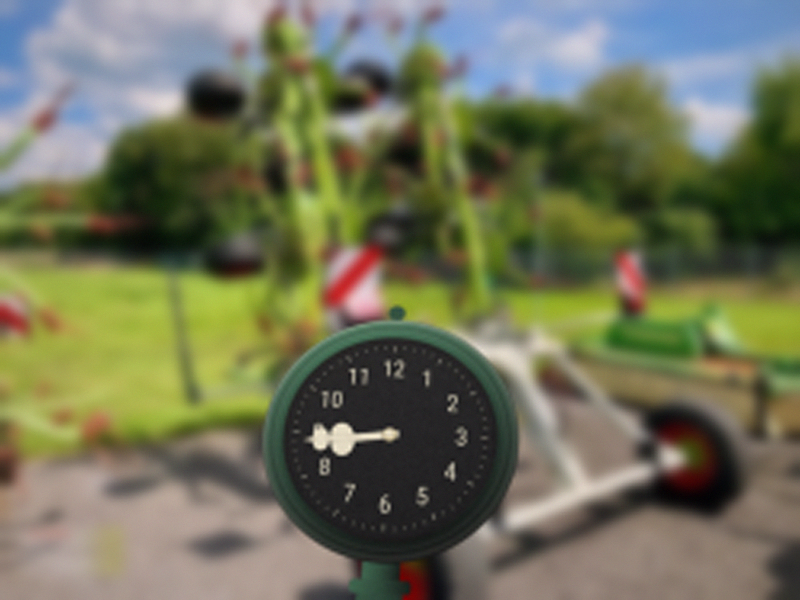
8:44
